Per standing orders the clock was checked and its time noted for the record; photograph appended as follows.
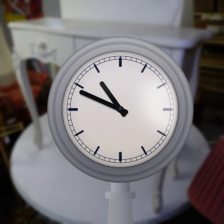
10:49
